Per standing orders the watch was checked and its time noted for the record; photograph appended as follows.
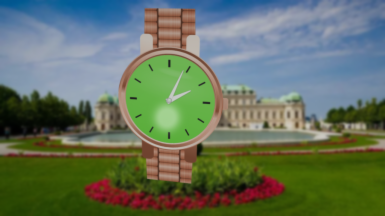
2:04
